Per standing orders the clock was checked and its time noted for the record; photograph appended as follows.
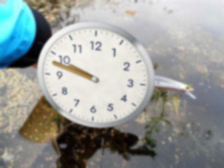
9:48
